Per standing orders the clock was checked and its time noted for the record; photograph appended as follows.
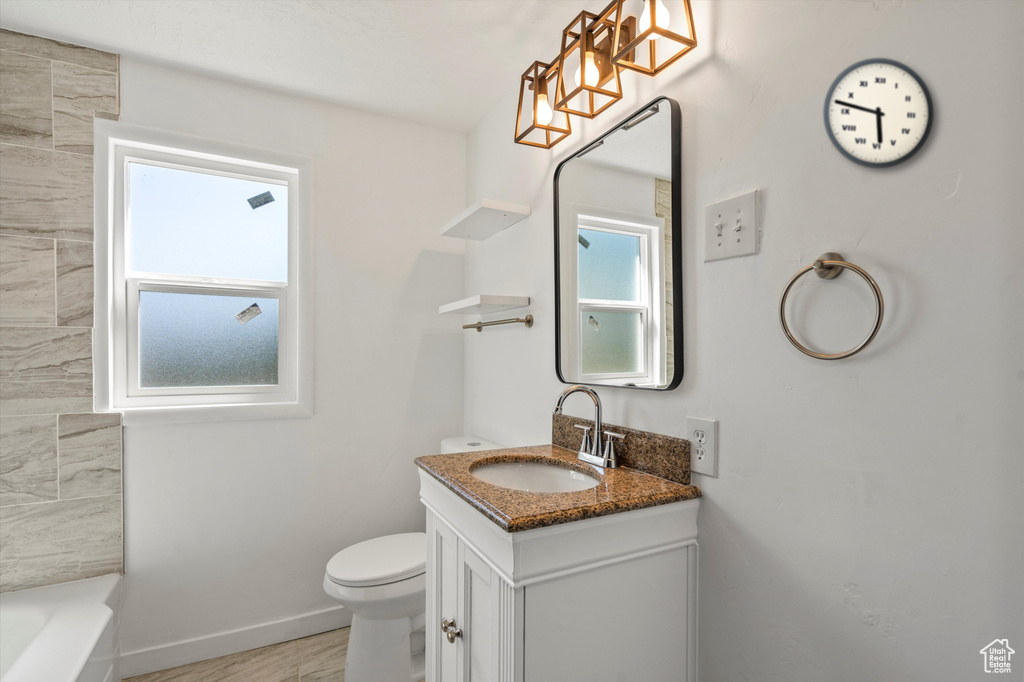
5:47
